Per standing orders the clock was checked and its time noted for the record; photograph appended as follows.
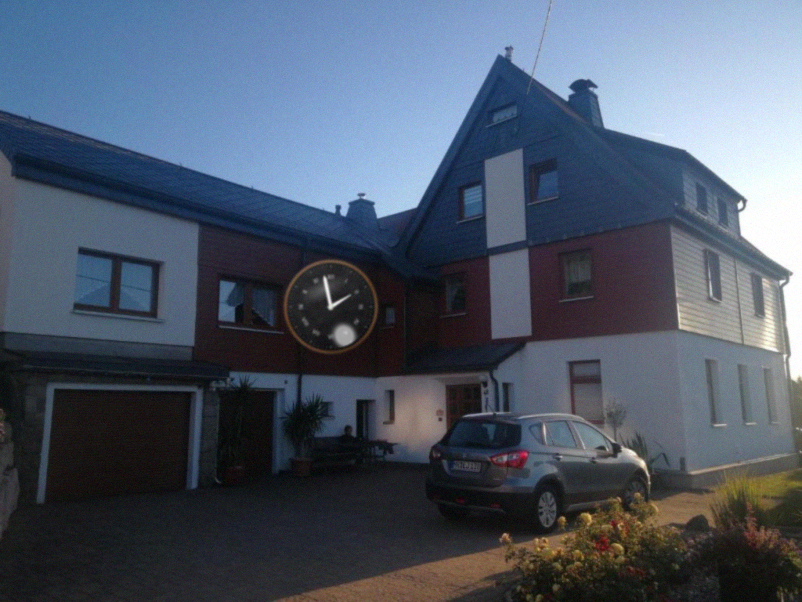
1:58
